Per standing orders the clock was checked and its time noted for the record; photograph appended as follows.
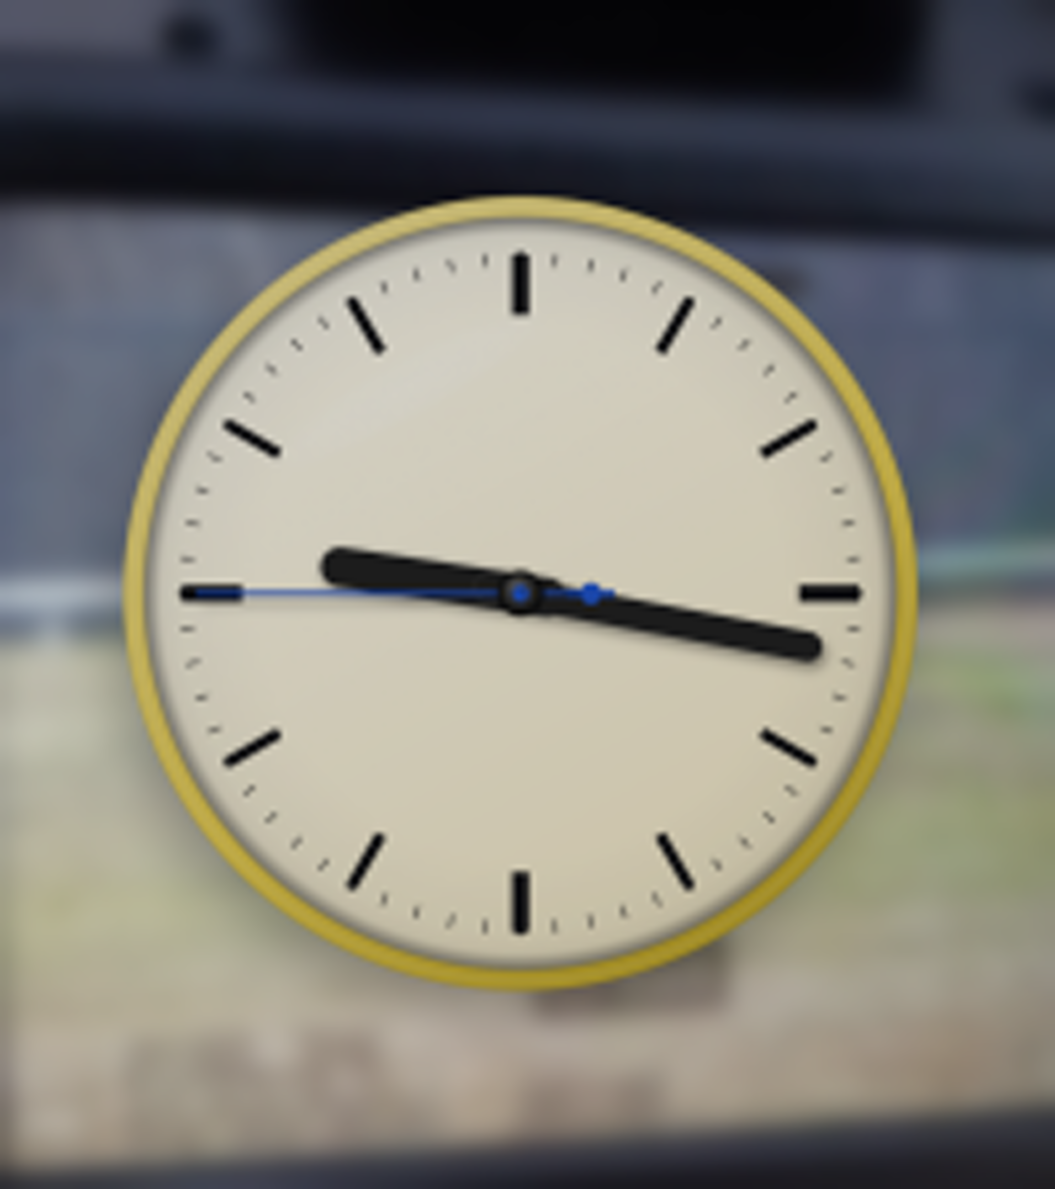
9:16:45
